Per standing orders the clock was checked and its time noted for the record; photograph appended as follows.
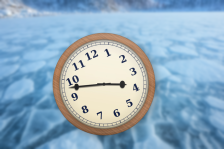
3:48
